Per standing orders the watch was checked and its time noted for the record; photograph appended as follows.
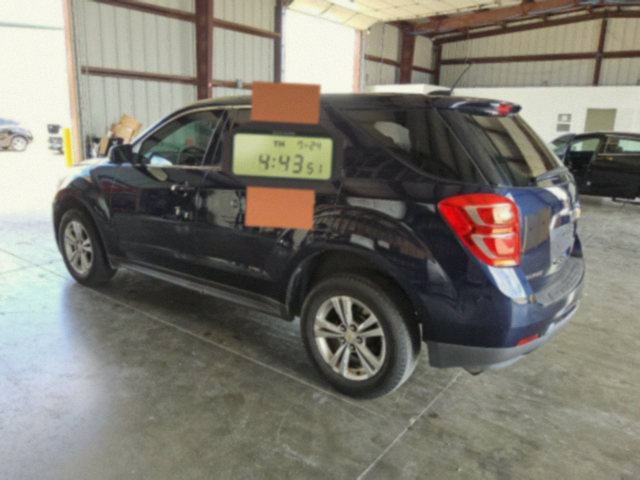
4:43
